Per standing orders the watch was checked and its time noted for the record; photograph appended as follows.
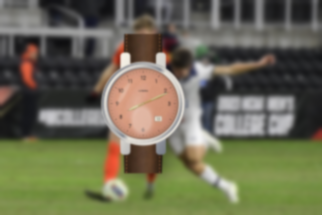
8:11
